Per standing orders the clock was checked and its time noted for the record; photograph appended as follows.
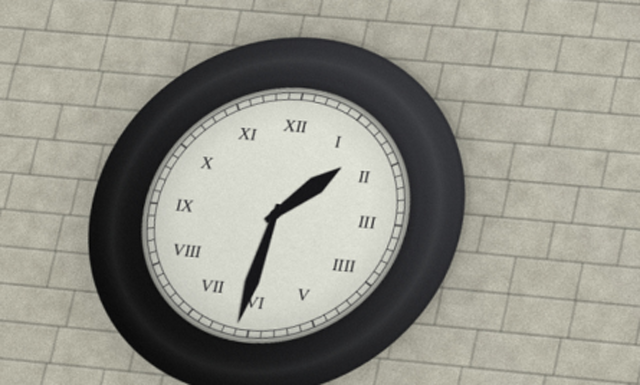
1:31
